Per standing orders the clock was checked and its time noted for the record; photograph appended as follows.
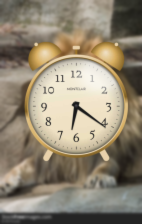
6:21
